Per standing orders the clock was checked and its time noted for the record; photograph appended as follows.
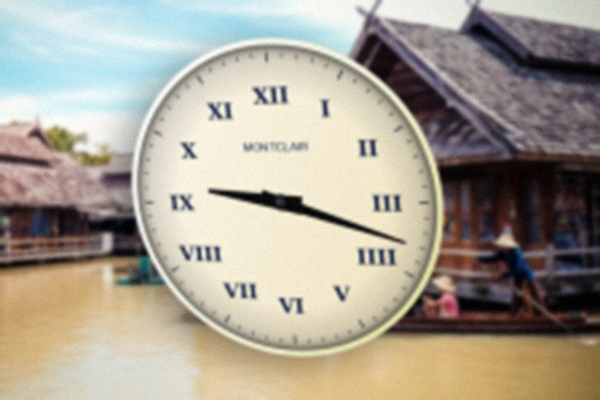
9:18
